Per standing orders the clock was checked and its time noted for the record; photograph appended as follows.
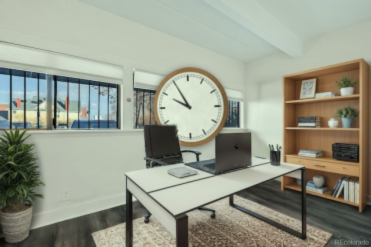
9:55
